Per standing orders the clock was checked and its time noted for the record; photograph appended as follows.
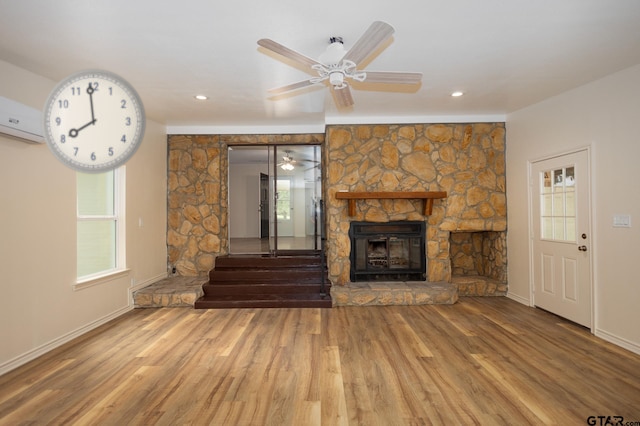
7:59
